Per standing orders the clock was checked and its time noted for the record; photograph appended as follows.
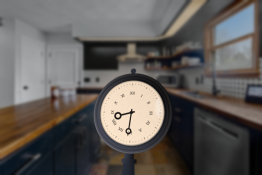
8:31
